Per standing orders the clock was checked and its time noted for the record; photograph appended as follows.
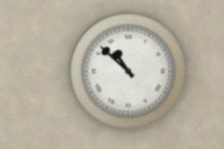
10:52
